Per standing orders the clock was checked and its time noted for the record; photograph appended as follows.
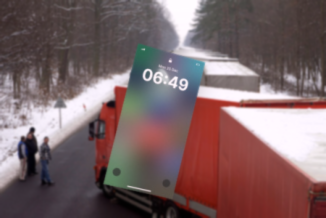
6:49
